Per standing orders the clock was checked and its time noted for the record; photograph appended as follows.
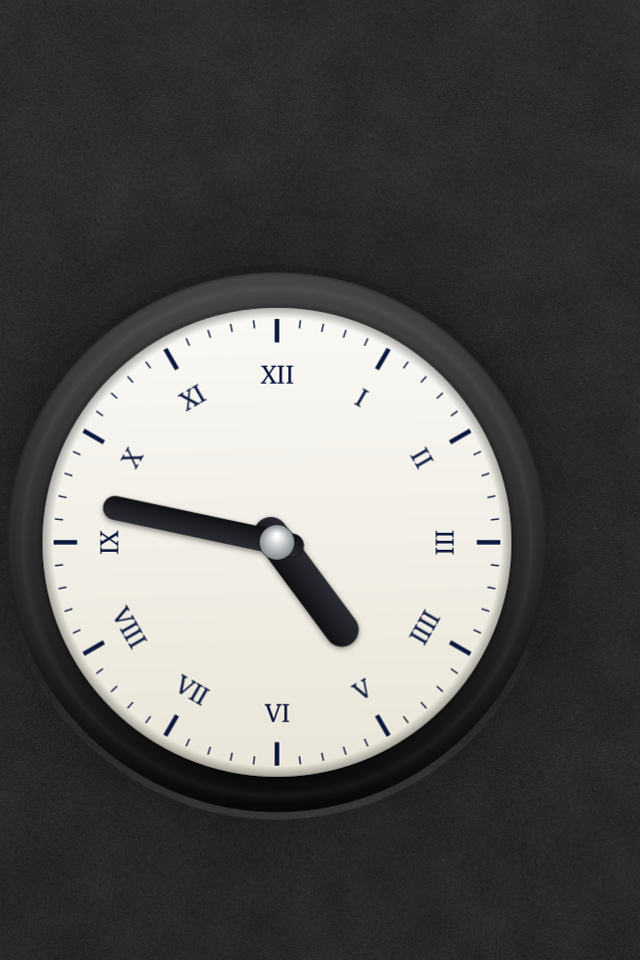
4:47
